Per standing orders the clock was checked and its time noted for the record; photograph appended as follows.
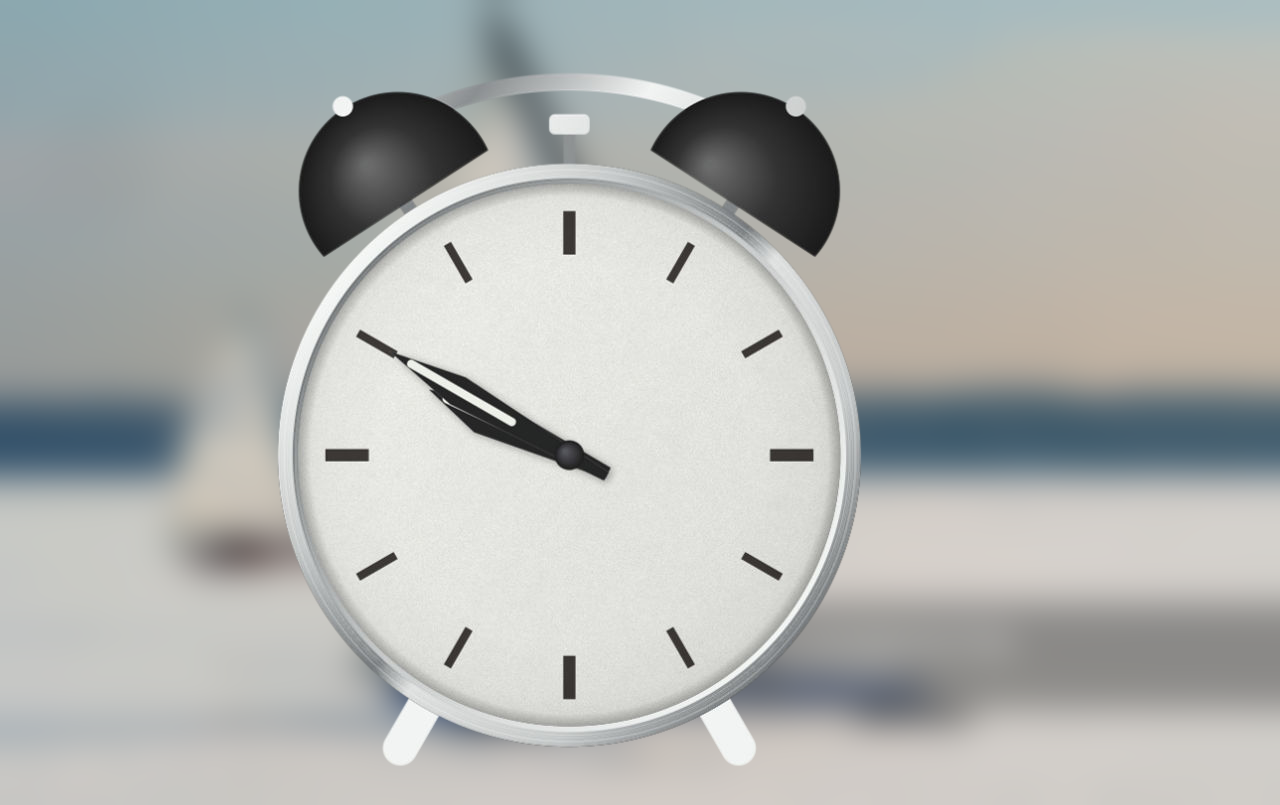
9:50
